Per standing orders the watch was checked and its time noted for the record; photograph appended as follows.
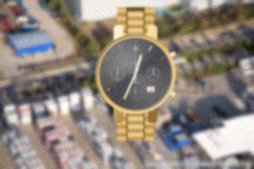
12:34
